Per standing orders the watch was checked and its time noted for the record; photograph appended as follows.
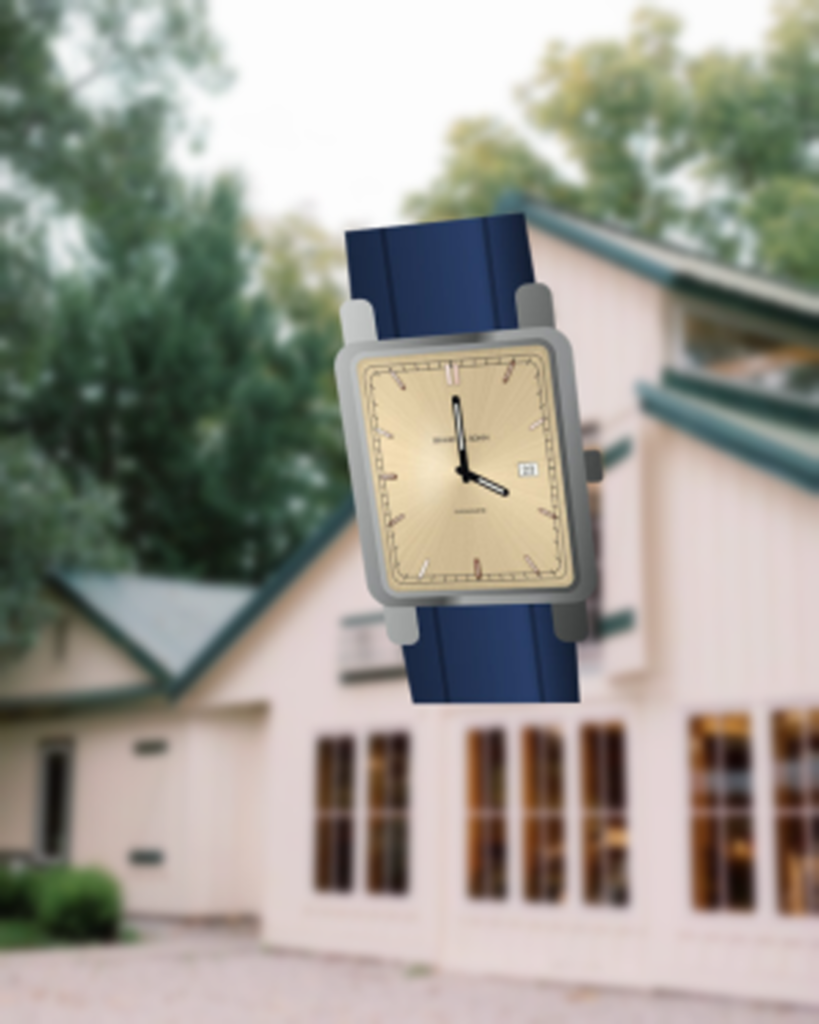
4:00
